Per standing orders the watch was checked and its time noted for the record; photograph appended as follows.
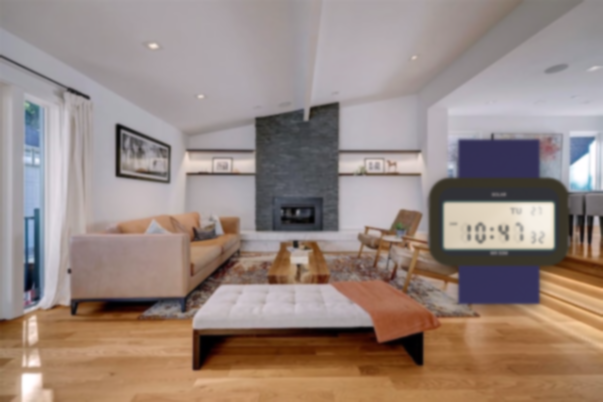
10:47:32
